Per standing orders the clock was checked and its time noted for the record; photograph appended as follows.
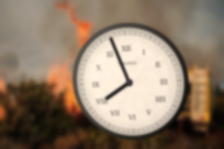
7:57
